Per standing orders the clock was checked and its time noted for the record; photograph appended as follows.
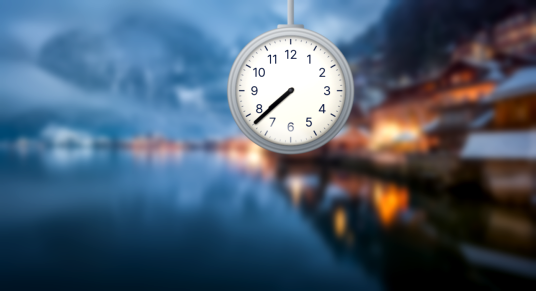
7:38
